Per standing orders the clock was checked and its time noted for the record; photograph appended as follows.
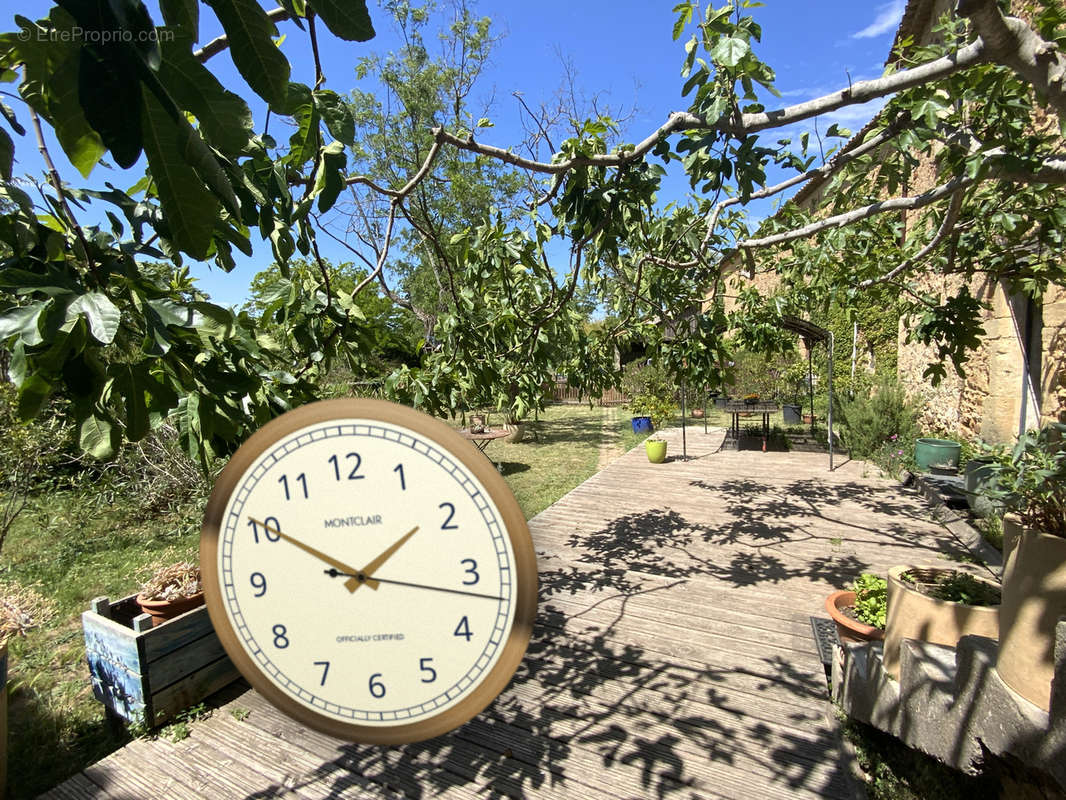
1:50:17
